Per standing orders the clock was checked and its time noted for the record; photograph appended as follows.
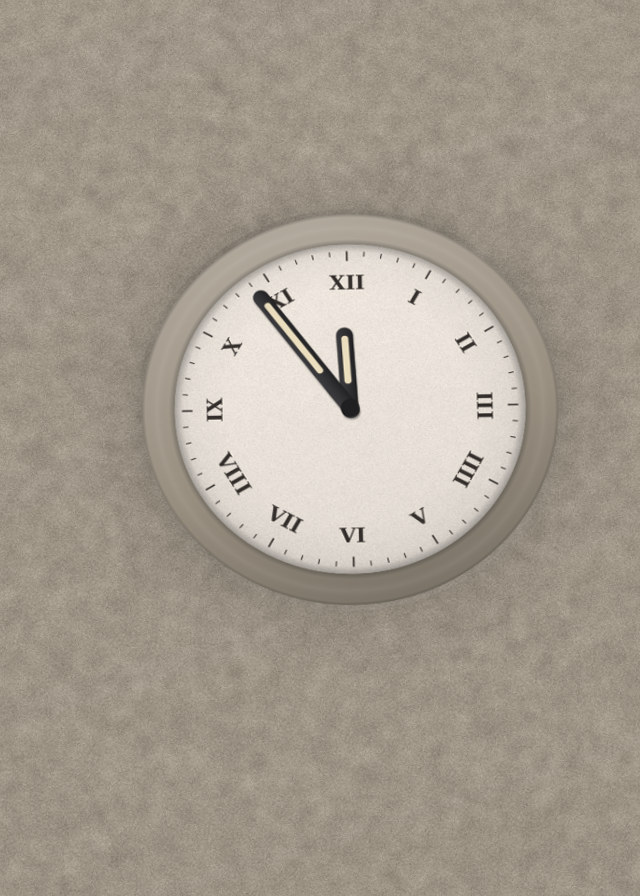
11:54
